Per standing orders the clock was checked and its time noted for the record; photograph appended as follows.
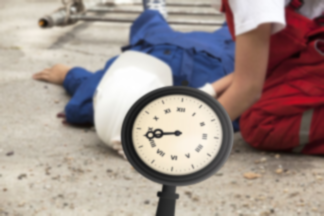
8:43
